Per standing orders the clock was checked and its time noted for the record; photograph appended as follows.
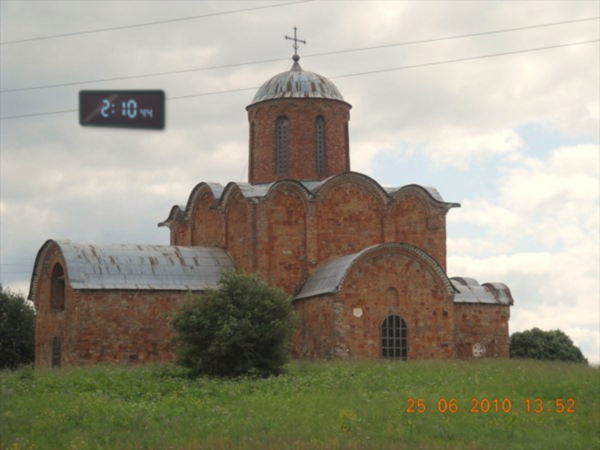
2:10
